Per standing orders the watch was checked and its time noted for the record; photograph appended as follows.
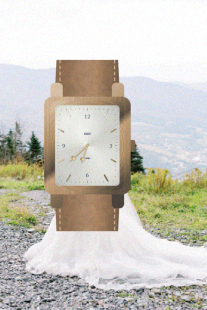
6:38
